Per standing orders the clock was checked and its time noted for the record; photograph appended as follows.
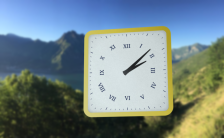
2:08
